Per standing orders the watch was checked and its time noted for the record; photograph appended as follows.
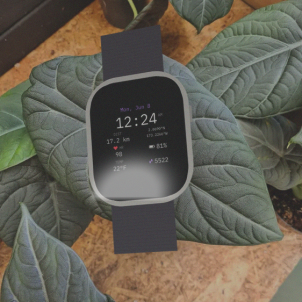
12:24
